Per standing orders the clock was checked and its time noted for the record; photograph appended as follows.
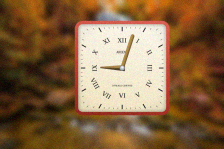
9:03
